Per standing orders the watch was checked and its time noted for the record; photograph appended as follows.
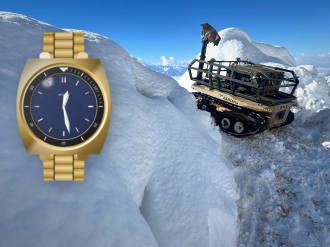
12:28
